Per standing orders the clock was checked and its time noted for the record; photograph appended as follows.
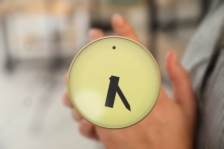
6:25
